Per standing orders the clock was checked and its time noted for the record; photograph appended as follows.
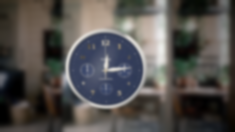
12:14
